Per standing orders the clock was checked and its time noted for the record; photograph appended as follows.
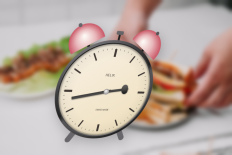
2:43
